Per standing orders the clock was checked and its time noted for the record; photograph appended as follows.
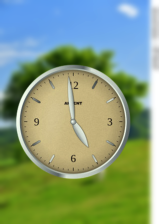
4:59
